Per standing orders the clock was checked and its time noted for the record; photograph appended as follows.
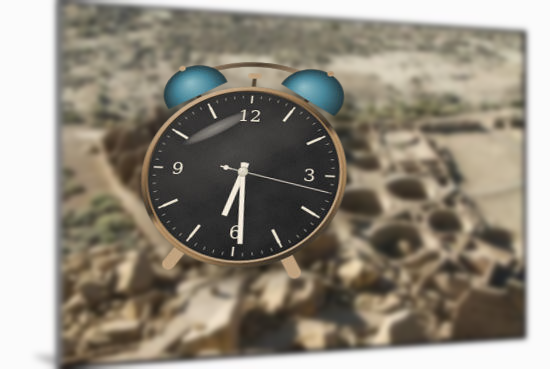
6:29:17
